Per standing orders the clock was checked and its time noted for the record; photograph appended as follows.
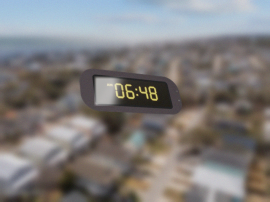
6:48
